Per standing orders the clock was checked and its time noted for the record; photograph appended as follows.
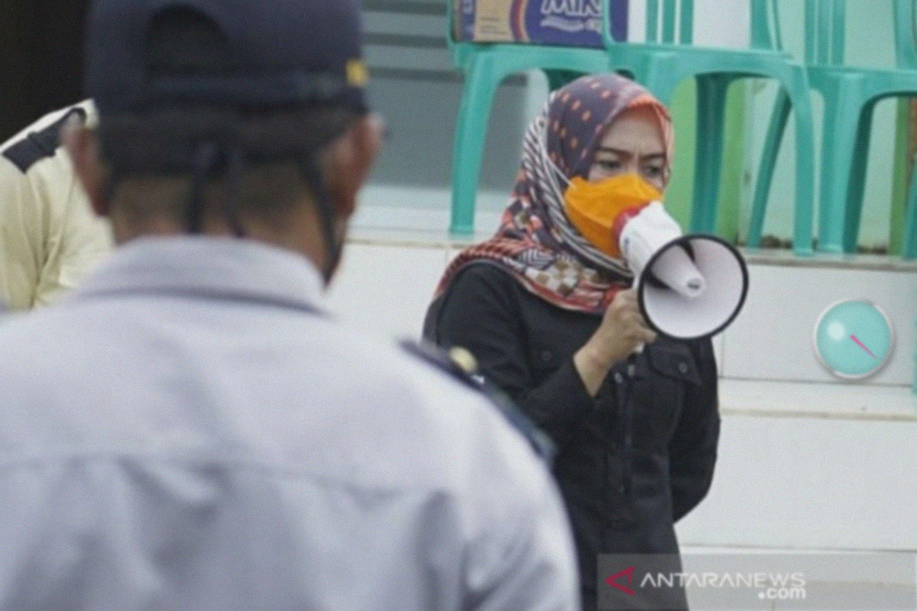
4:22
